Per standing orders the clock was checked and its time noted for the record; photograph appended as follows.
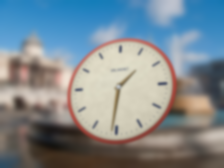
1:31
